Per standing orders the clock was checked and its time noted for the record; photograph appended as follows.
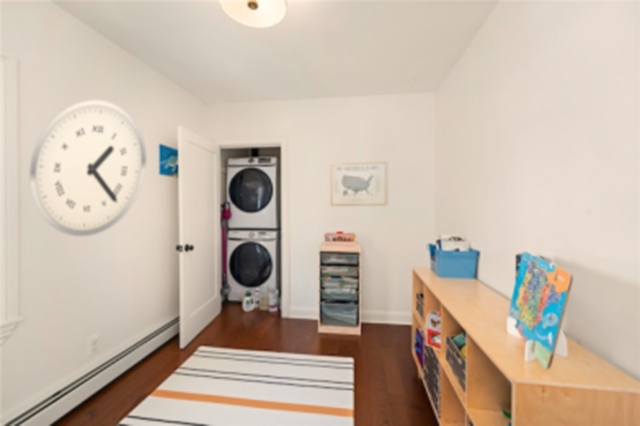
1:22
